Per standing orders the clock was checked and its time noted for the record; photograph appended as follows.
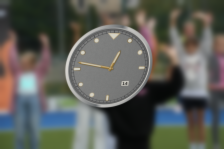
12:47
